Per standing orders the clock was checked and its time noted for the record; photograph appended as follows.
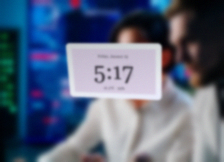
5:17
